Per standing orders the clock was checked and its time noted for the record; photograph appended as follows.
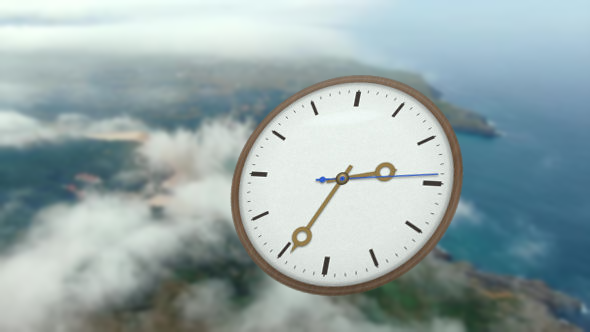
2:34:14
